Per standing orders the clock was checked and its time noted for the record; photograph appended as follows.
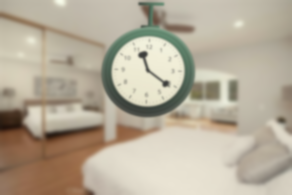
11:21
